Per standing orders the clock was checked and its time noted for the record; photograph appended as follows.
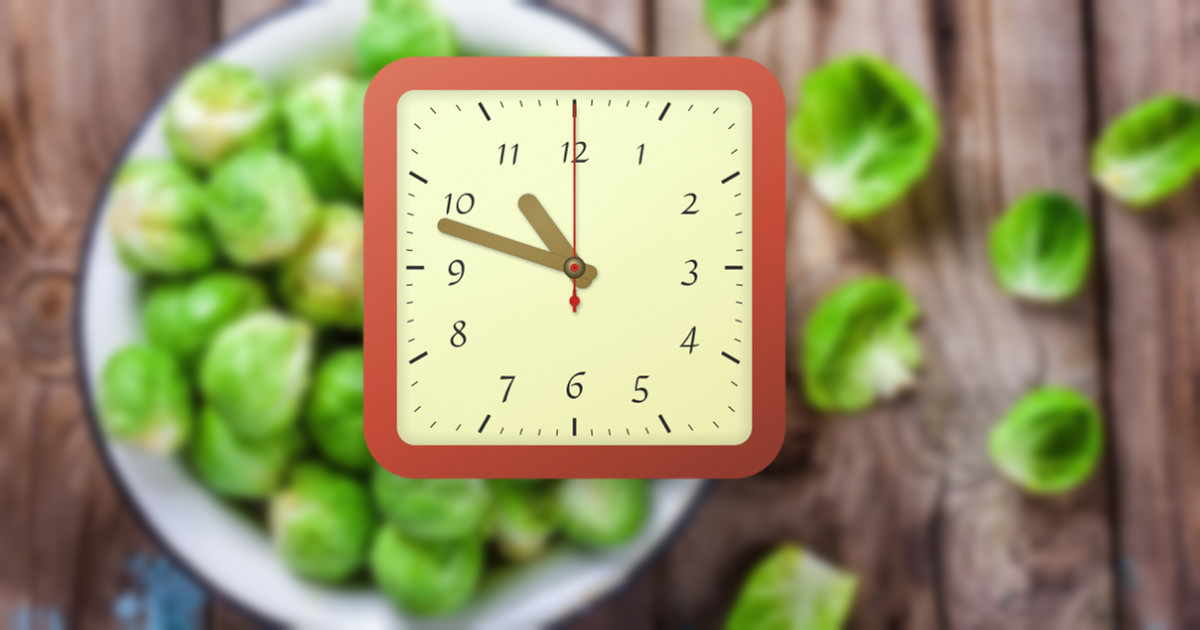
10:48:00
